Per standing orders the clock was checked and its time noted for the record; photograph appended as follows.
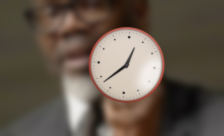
12:38
